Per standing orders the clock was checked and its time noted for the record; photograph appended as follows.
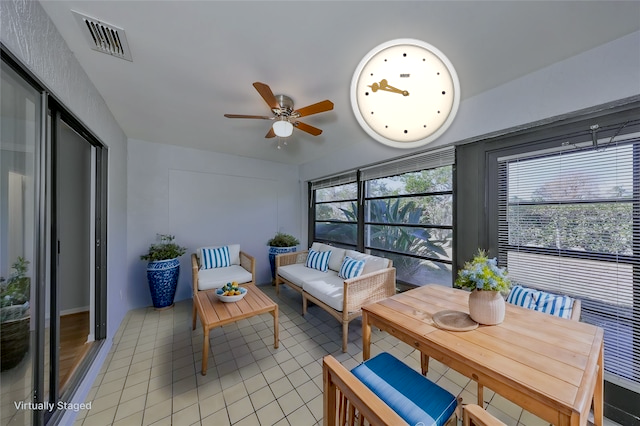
9:47
